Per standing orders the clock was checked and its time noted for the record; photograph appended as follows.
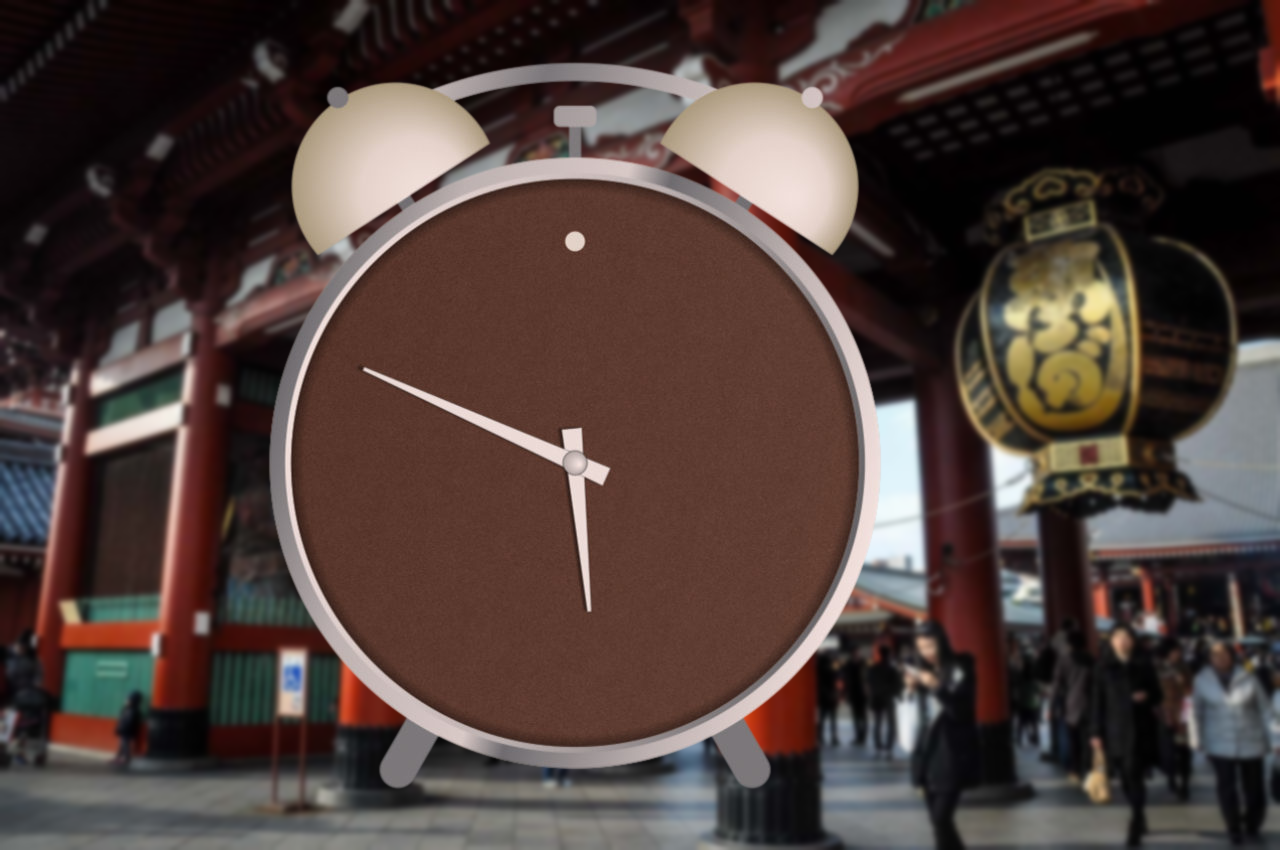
5:49
